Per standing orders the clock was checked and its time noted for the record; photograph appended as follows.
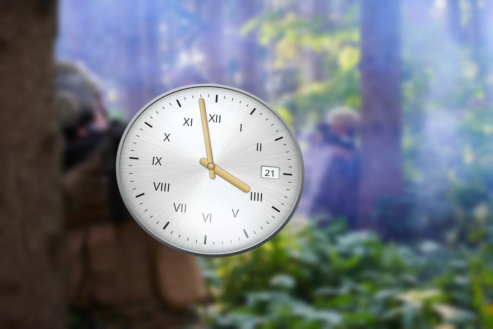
3:58
